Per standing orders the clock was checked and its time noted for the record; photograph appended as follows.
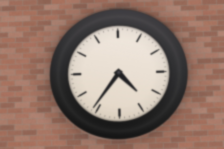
4:36
